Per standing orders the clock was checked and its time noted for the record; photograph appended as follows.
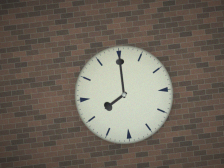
8:00
